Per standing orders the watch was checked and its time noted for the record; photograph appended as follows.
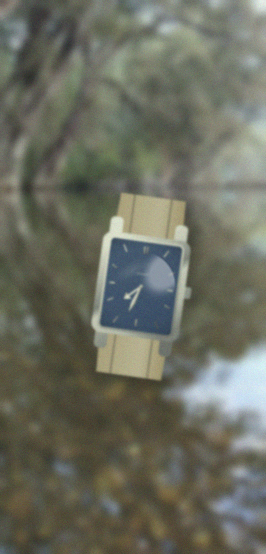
7:33
